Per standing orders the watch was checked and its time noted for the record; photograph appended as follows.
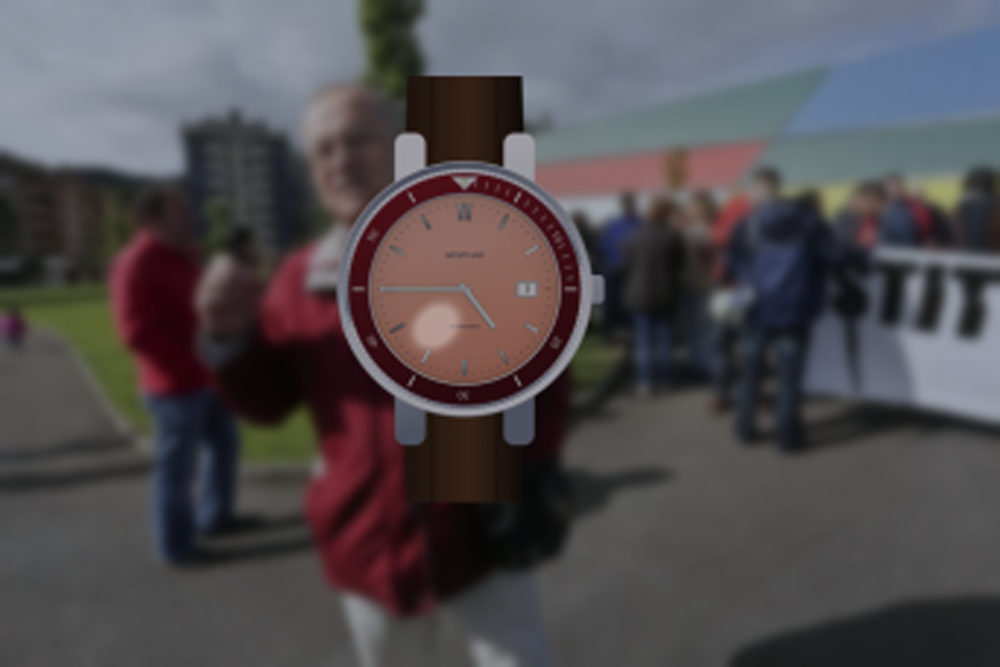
4:45
